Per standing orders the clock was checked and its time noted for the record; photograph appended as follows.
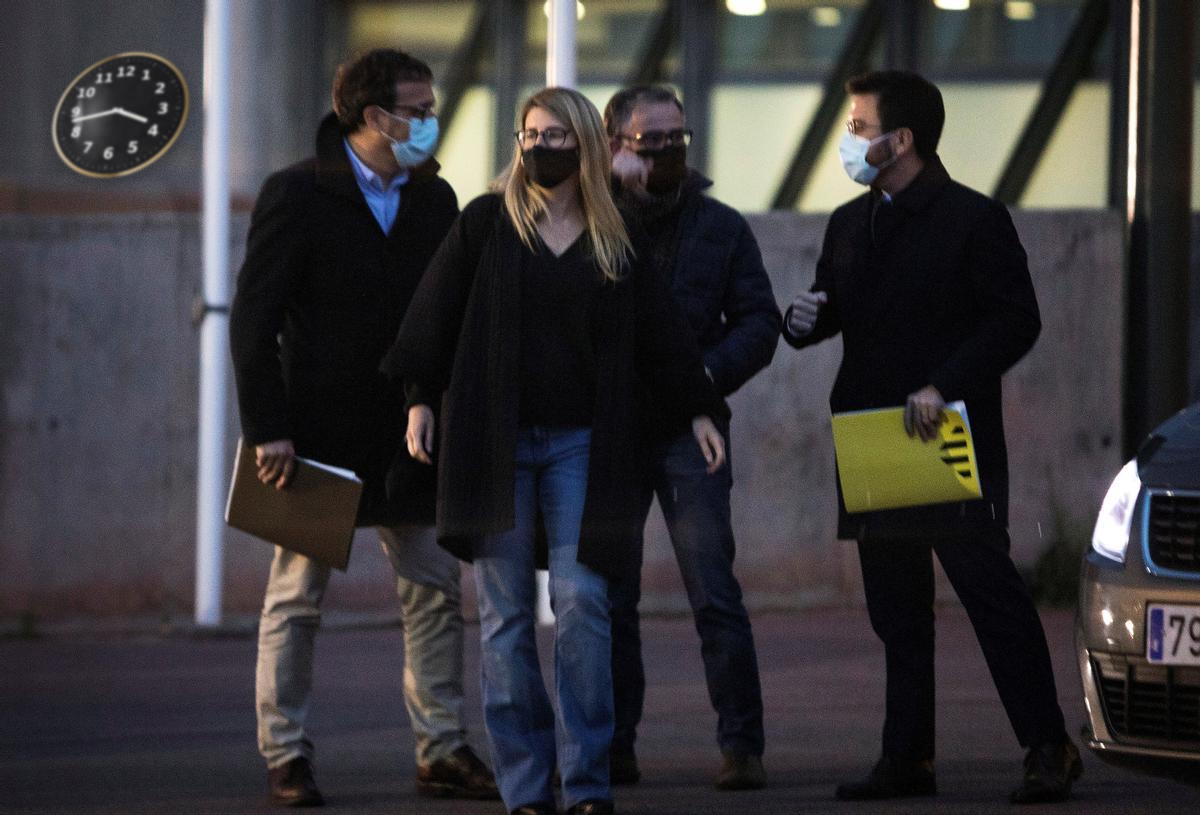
3:43
